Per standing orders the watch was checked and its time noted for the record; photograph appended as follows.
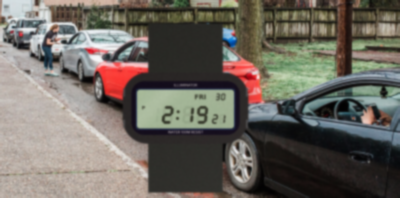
2:19
